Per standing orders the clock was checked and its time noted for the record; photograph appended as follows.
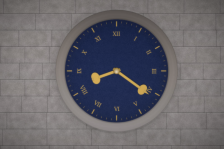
8:21
